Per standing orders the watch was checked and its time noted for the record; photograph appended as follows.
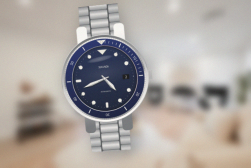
4:42
